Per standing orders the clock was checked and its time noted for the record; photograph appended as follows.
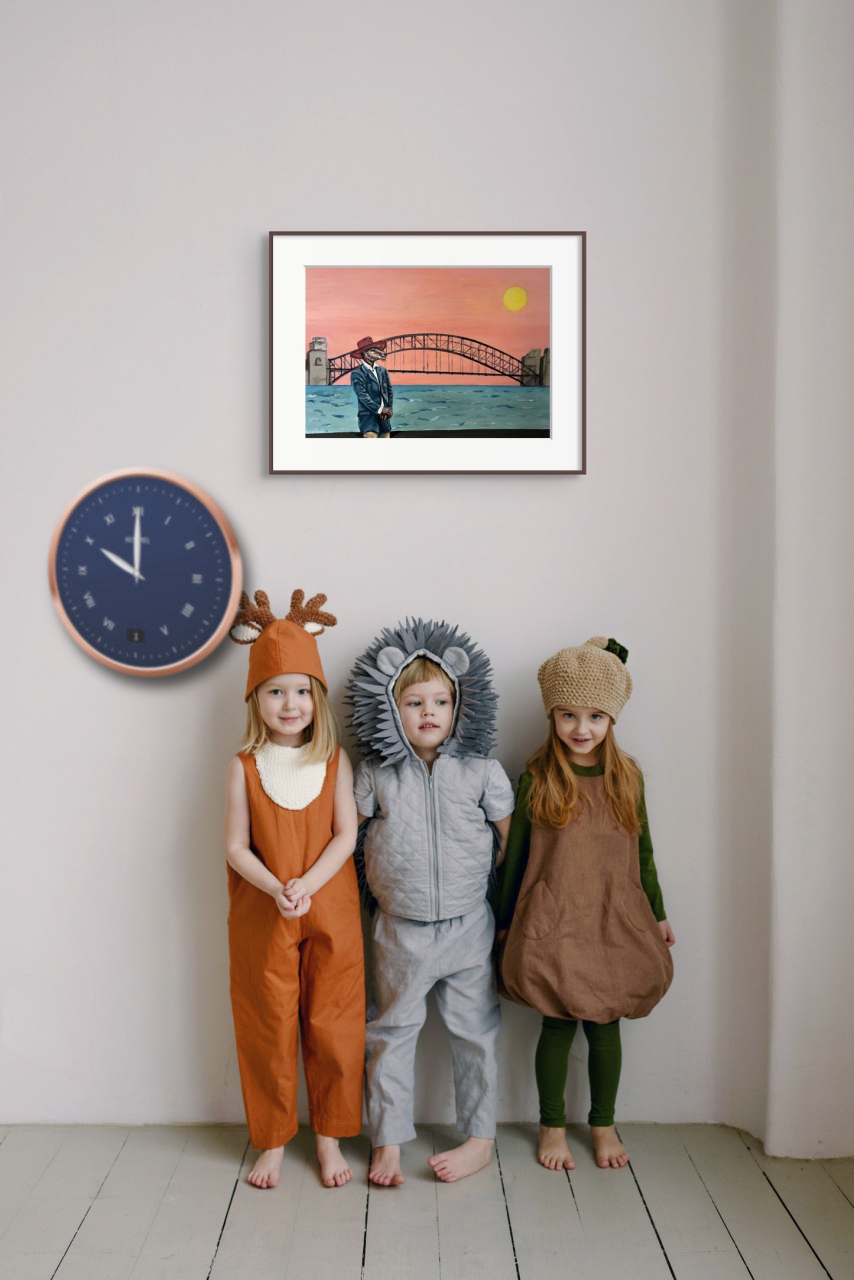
10:00
